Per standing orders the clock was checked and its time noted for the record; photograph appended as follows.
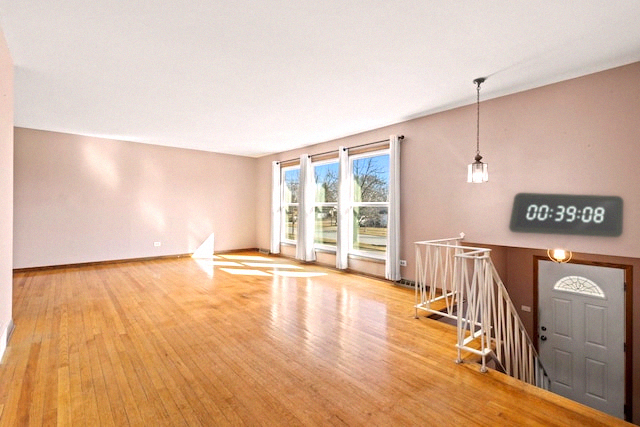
0:39:08
